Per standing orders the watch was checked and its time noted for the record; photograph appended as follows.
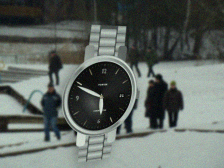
5:49
